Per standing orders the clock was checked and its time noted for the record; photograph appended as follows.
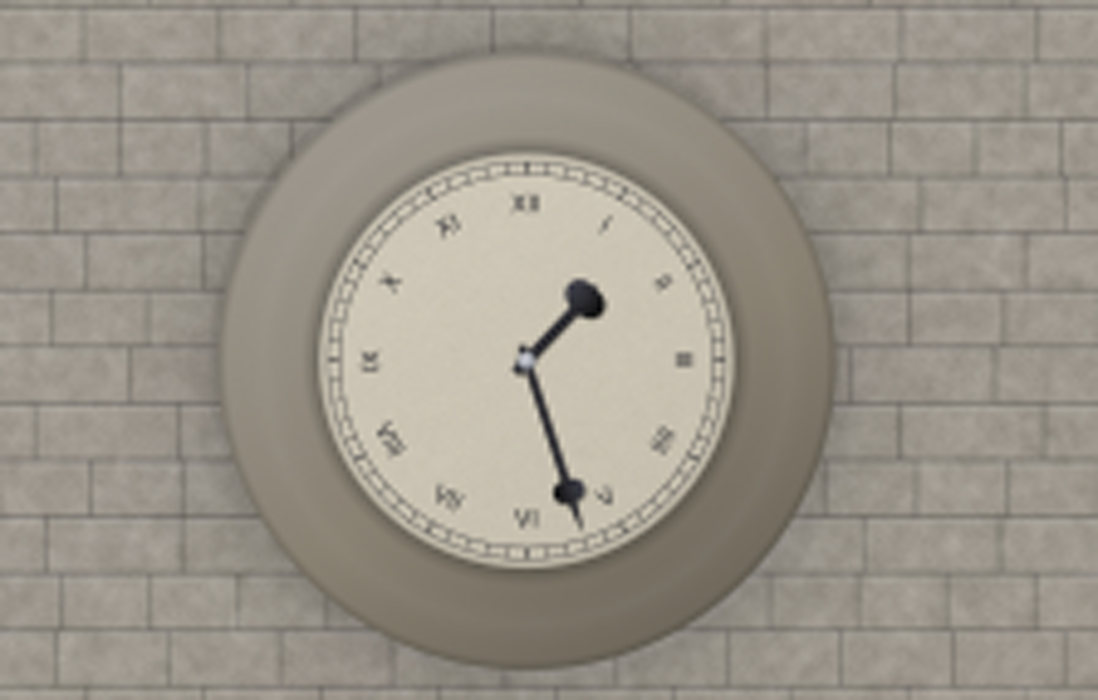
1:27
